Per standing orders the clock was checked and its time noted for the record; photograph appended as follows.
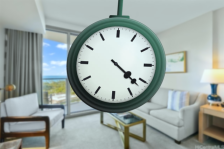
4:22
